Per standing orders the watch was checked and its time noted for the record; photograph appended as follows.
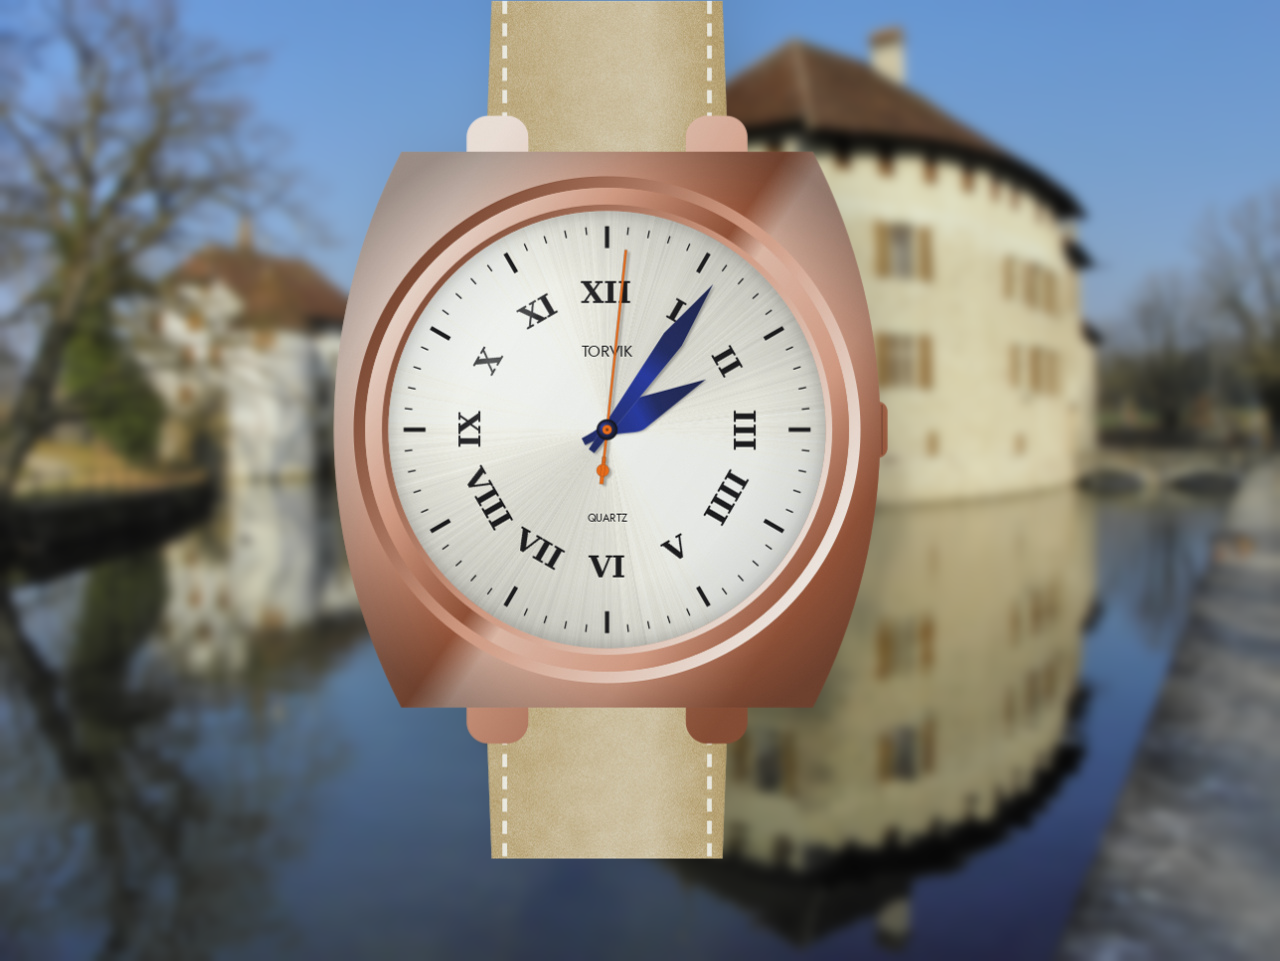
2:06:01
